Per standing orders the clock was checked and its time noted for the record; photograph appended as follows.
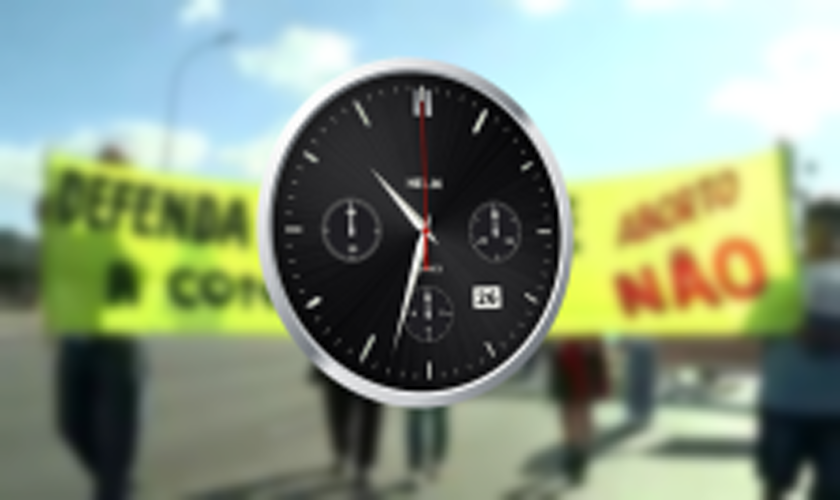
10:33
